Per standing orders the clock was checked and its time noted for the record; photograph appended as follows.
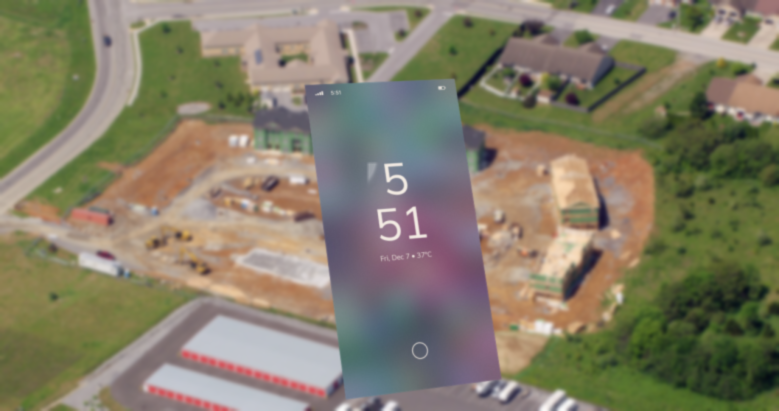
5:51
